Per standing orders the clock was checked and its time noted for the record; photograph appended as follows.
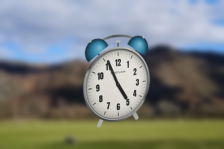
4:56
